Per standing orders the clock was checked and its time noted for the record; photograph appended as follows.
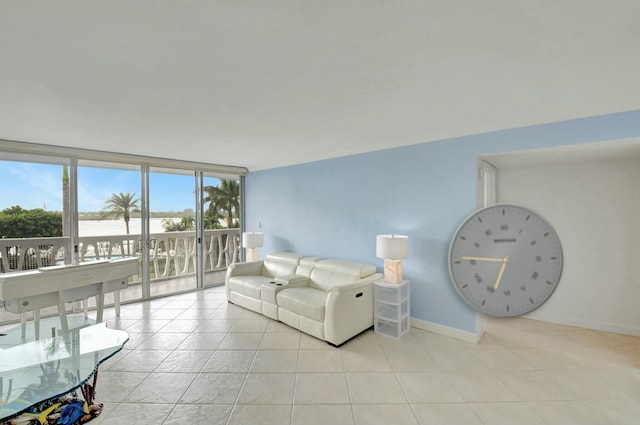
6:46
